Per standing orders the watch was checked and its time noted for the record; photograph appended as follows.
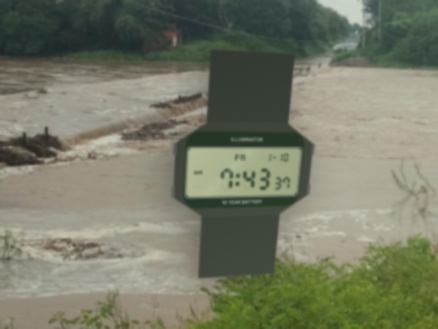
7:43:37
